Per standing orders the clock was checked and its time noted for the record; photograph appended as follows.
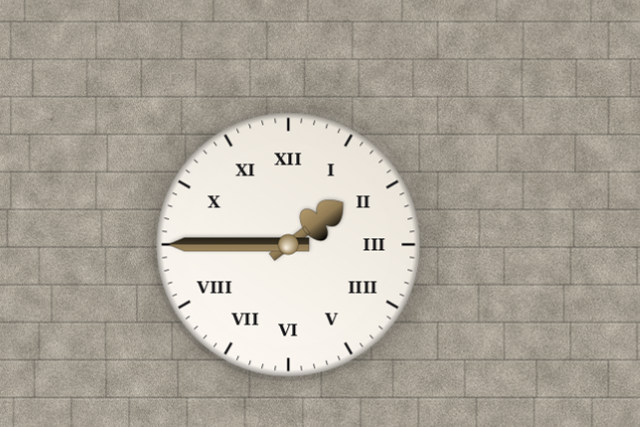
1:45
